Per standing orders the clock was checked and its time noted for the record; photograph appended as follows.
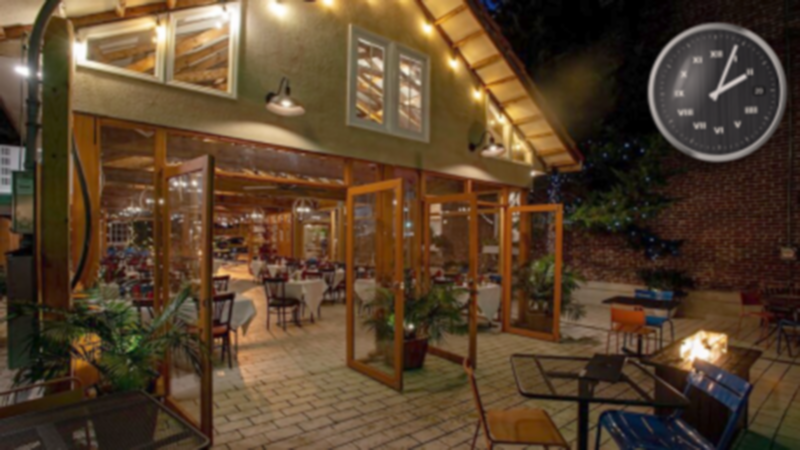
2:04
